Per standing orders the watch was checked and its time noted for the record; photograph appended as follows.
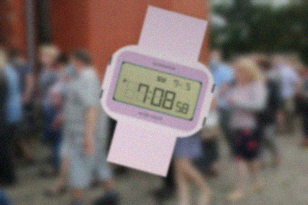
7:08
